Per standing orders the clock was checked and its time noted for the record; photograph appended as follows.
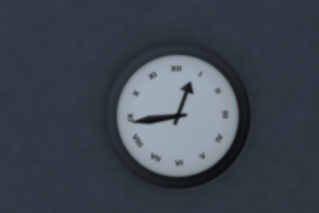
12:44
